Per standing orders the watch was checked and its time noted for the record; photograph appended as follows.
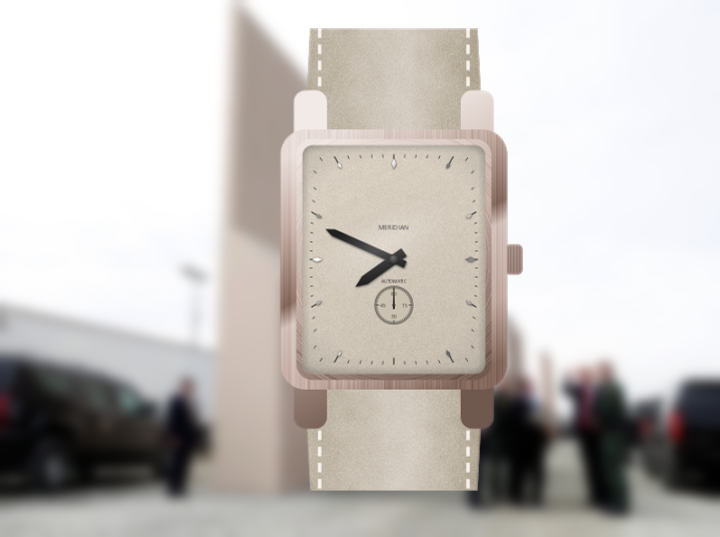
7:49
